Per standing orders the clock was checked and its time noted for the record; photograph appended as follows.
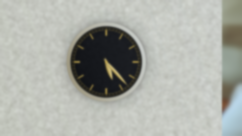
5:23
